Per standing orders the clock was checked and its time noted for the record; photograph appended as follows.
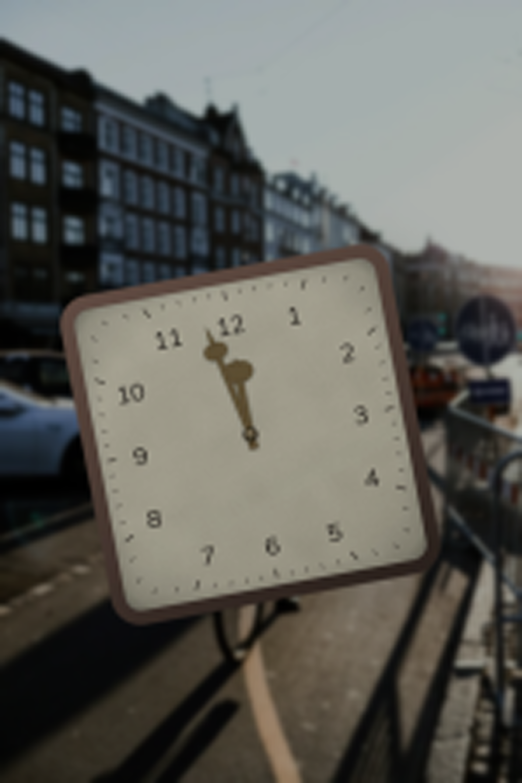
11:58
